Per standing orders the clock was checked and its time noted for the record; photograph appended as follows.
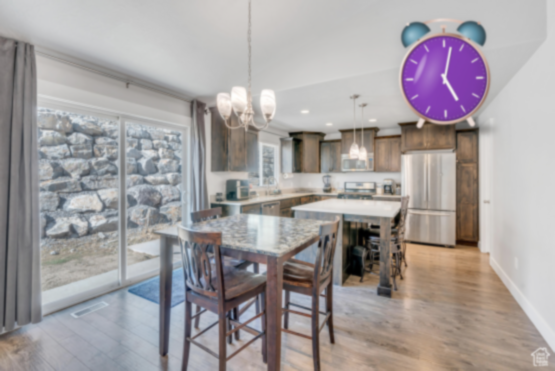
5:02
